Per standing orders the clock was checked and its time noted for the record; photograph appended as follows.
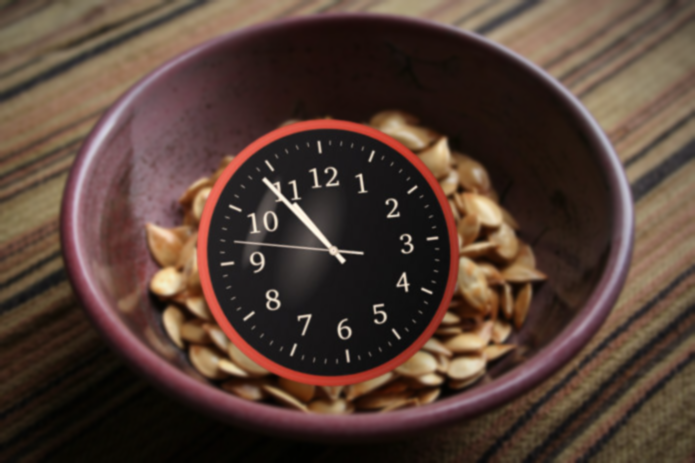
10:53:47
